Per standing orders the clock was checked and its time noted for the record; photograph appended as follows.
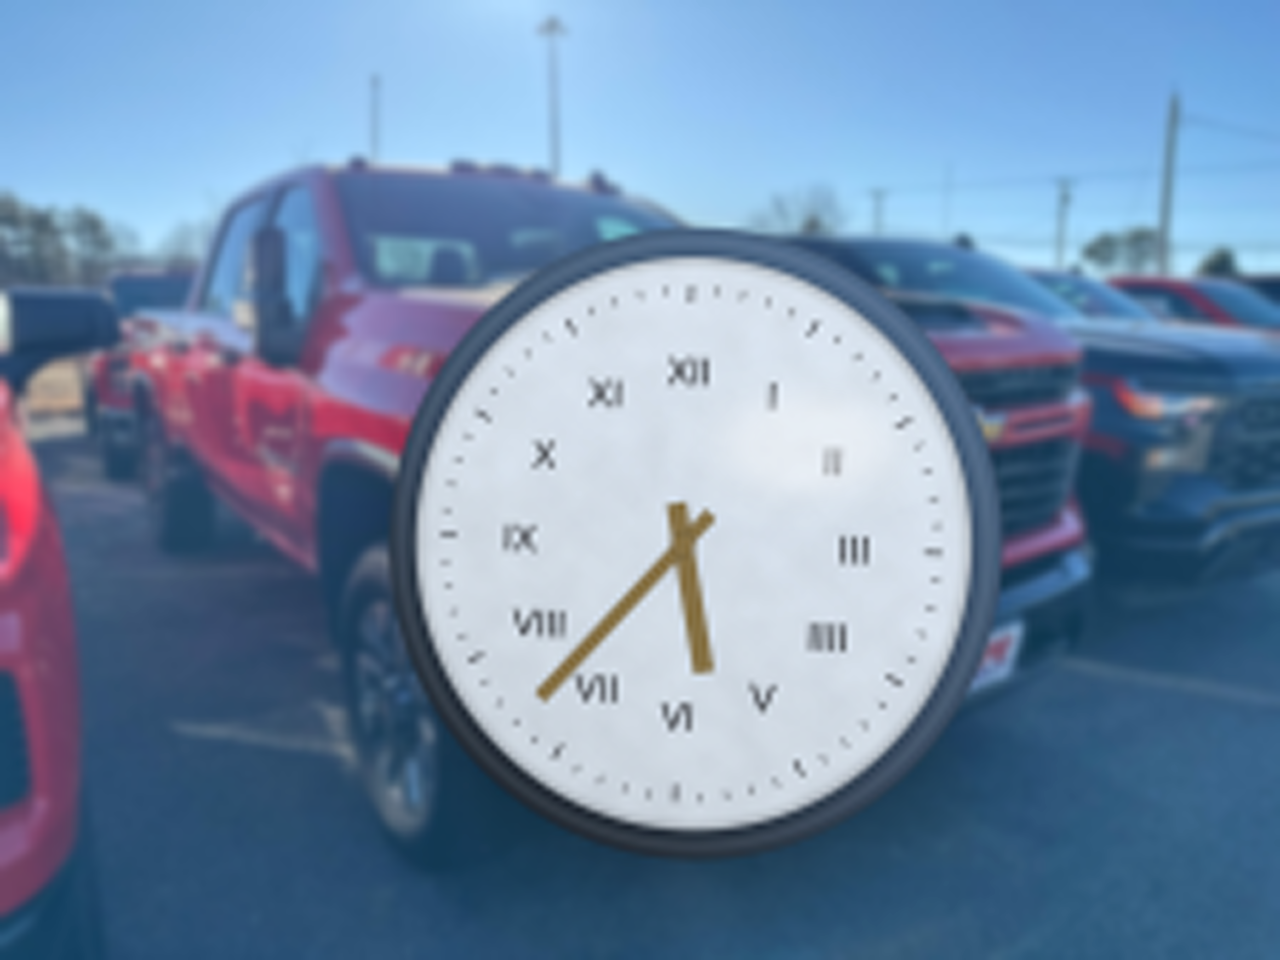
5:37
